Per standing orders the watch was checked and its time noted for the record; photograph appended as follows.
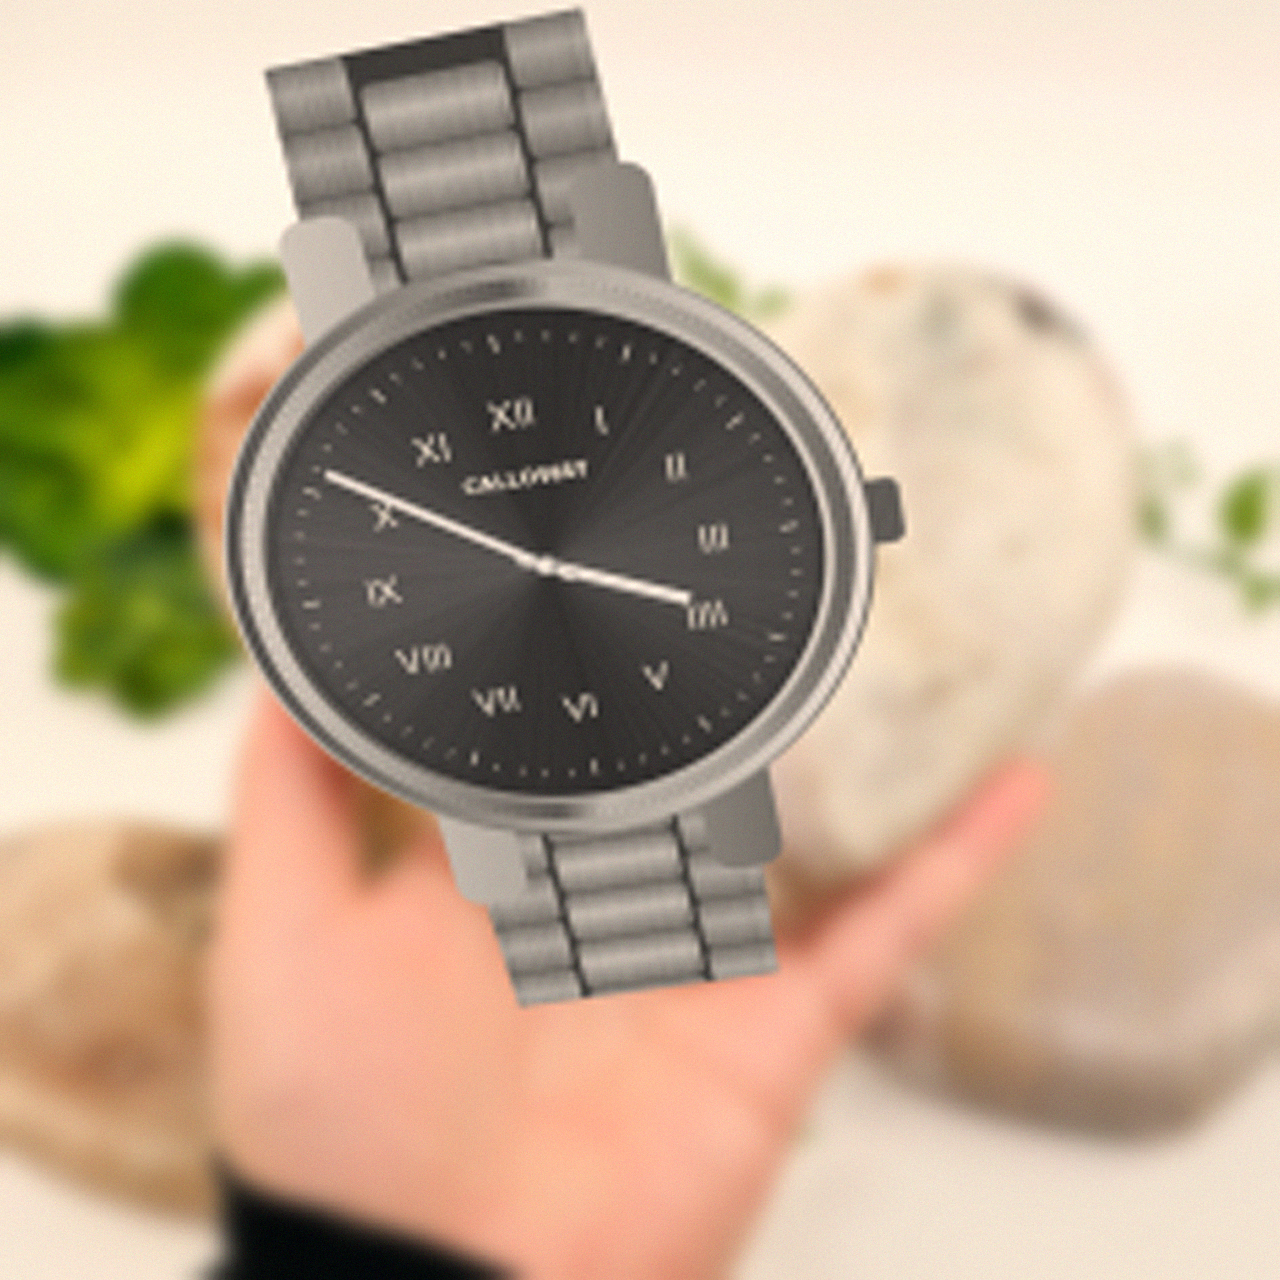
3:51
